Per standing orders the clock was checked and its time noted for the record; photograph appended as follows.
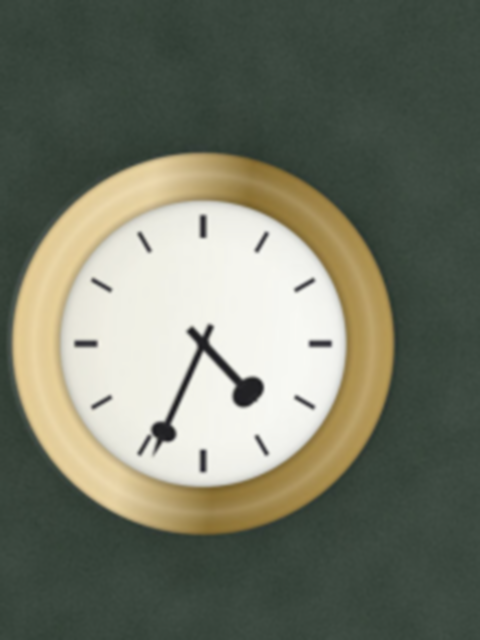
4:34
